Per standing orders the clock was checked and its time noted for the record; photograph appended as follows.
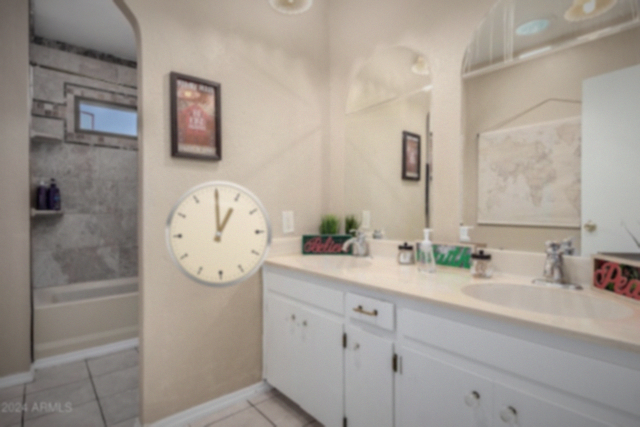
1:00
